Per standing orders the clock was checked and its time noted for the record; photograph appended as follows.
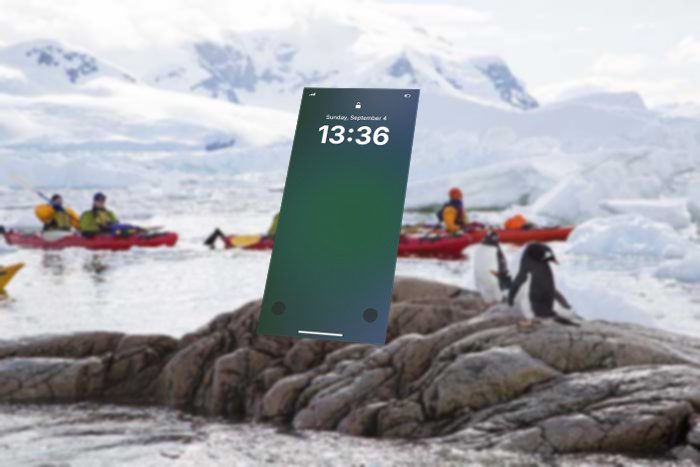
13:36
